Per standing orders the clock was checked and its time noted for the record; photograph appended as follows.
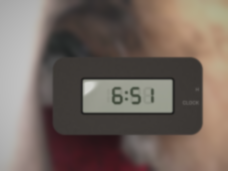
6:51
